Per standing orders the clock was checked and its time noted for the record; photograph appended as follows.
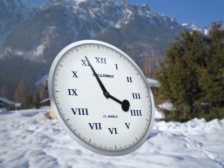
3:56
